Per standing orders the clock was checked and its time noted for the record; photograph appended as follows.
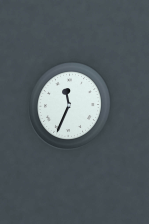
11:34
